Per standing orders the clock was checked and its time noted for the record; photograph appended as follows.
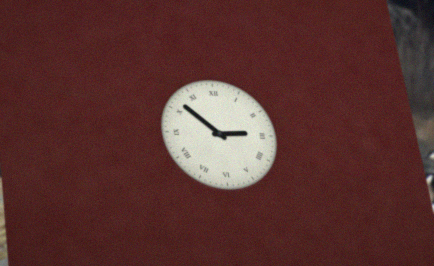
2:52
